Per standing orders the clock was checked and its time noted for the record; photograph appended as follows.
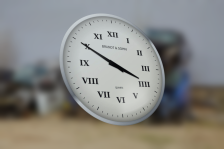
3:50
